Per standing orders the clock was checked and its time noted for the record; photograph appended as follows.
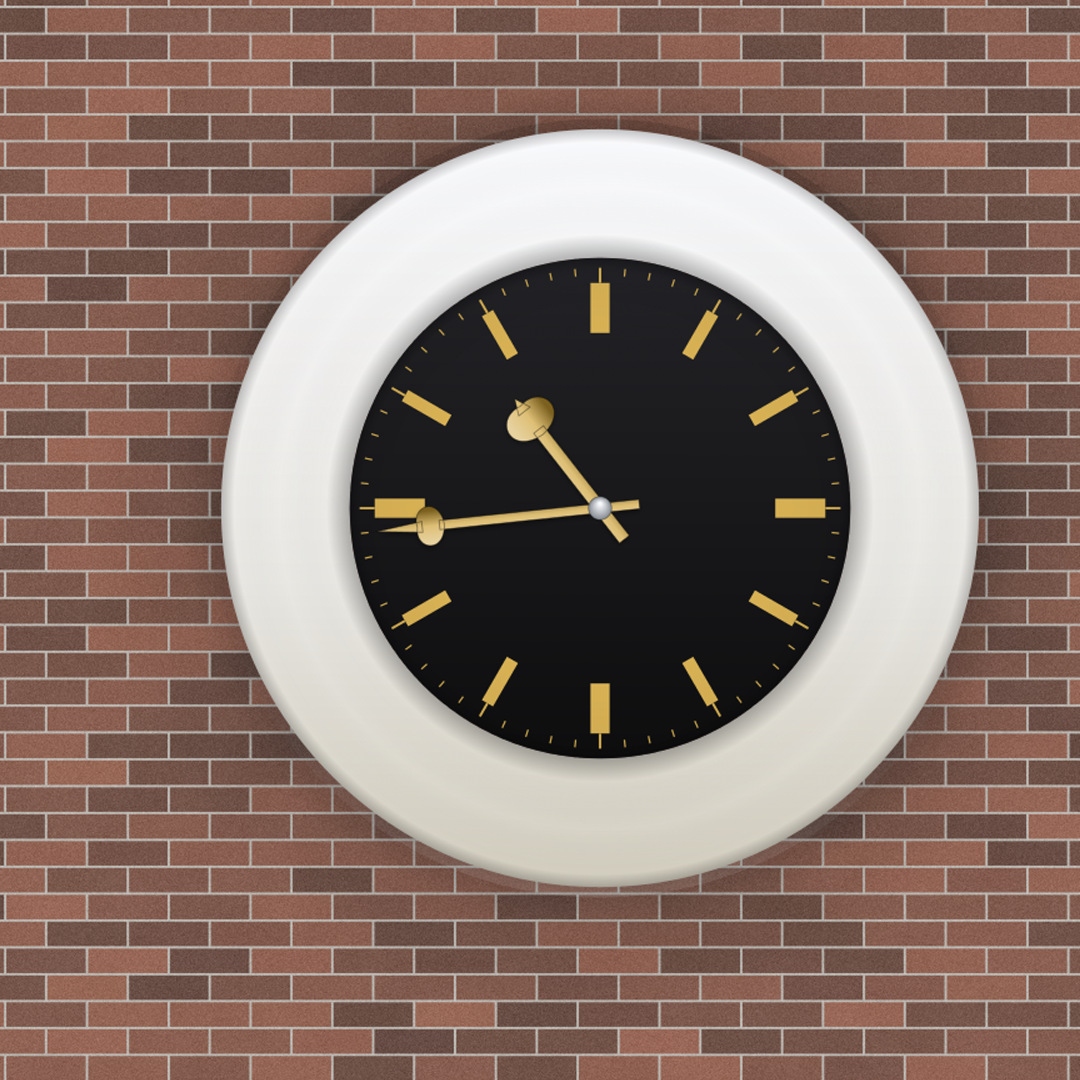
10:44
